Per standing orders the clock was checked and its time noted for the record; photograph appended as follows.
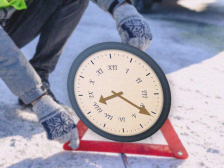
8:21
